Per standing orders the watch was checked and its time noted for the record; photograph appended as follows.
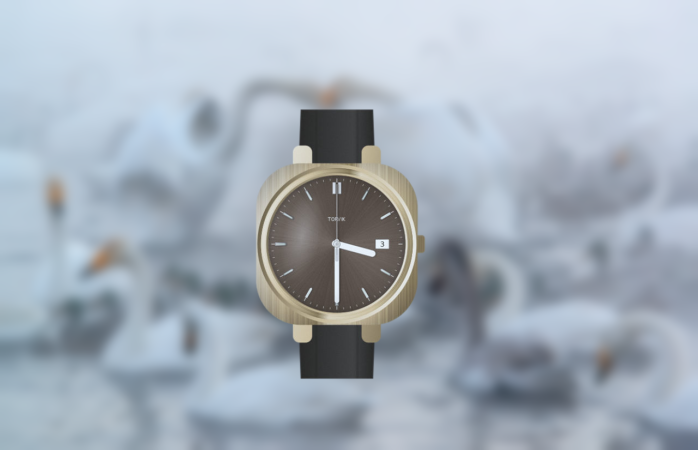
3:30:00
